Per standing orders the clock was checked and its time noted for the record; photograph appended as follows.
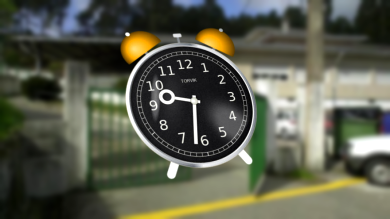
9:32
